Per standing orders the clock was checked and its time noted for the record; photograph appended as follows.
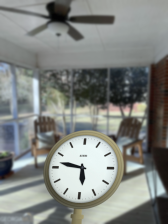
5:47
